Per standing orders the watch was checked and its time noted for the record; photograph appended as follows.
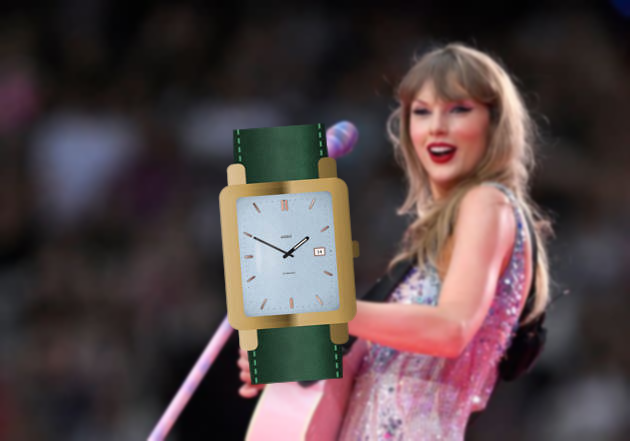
1:50
